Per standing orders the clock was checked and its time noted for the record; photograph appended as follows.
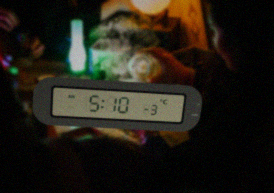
5:10
